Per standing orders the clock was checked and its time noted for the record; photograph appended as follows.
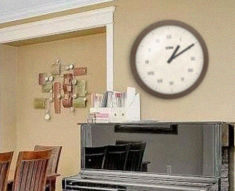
1:10
